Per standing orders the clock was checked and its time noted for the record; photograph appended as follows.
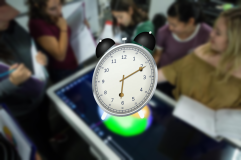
6:11
